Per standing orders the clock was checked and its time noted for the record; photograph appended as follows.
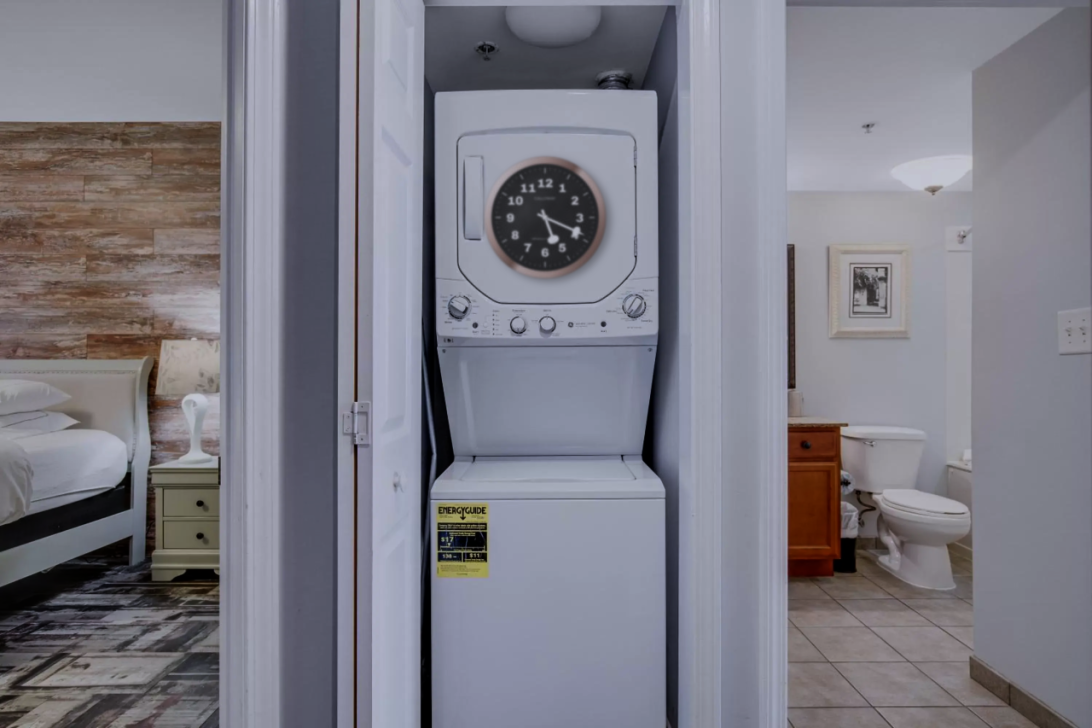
5:19
